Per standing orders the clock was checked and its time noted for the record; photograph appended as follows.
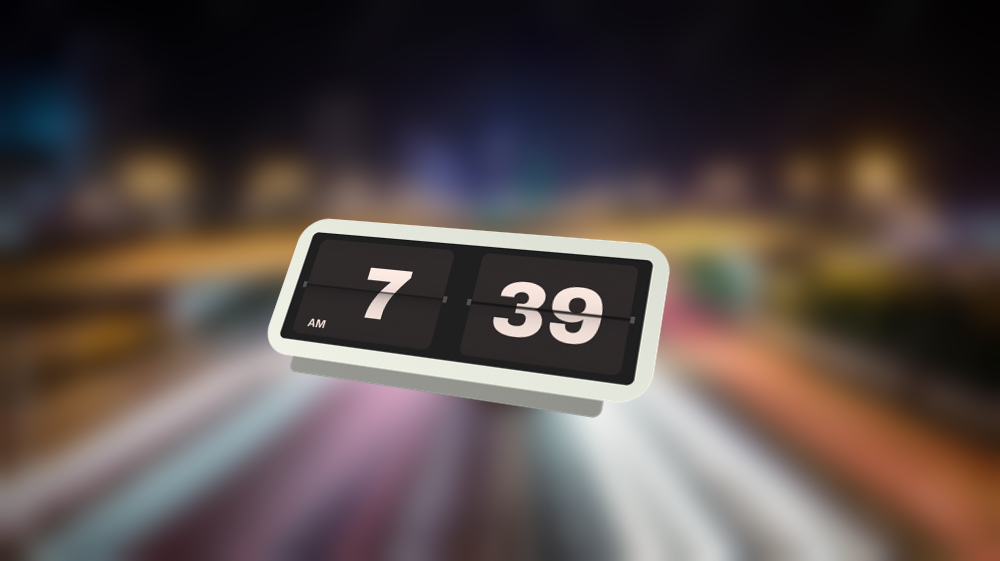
7:39
